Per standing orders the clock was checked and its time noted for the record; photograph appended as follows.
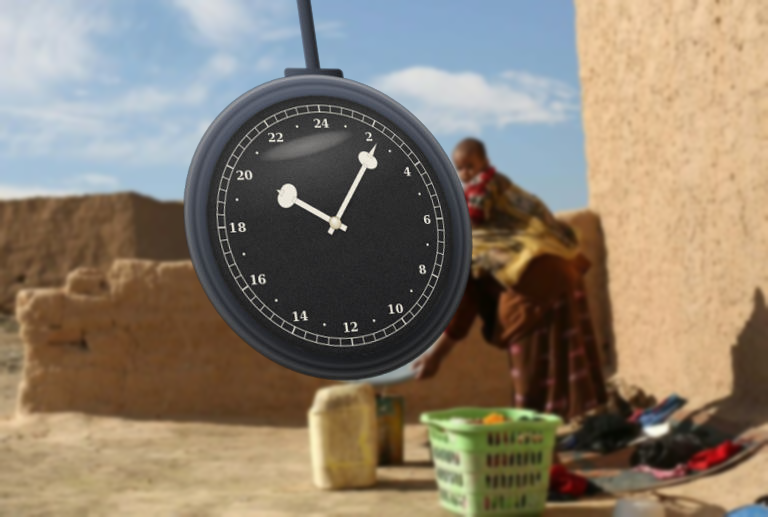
20:06
